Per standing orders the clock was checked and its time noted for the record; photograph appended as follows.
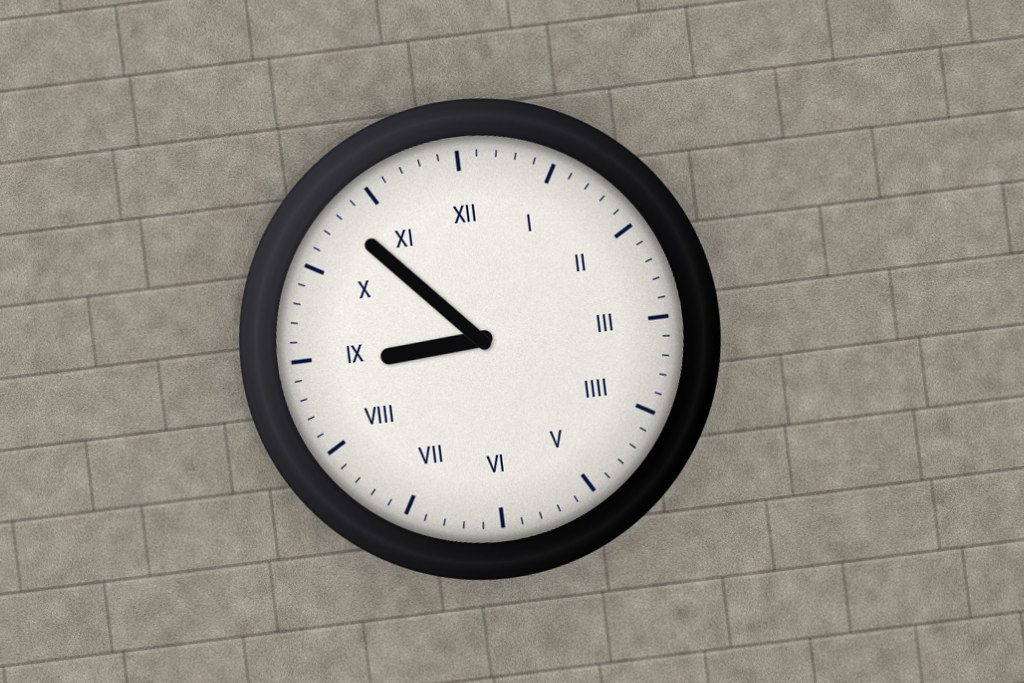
8:53
